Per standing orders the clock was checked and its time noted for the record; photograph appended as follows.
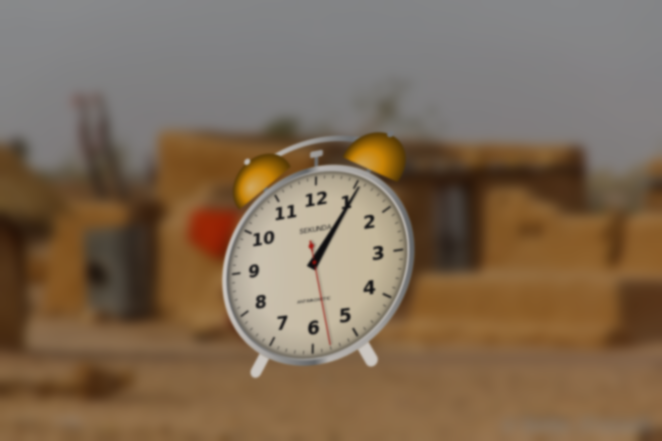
1:05:28
